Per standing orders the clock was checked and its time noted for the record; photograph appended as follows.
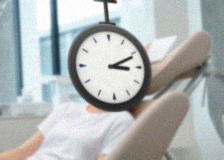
3:11
